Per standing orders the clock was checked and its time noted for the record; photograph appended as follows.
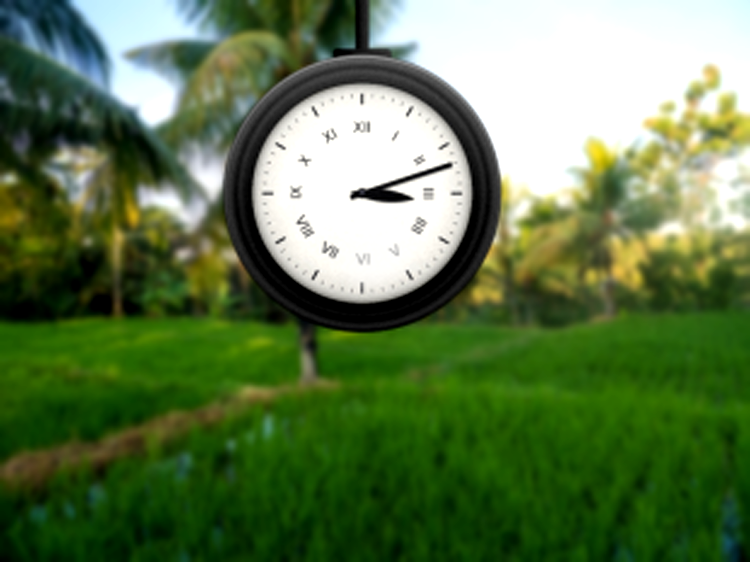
3:12
